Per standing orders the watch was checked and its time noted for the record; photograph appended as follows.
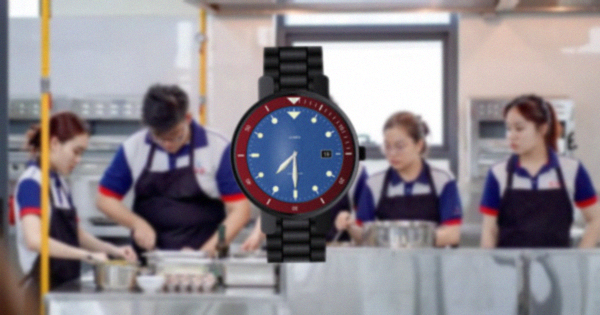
7:30
